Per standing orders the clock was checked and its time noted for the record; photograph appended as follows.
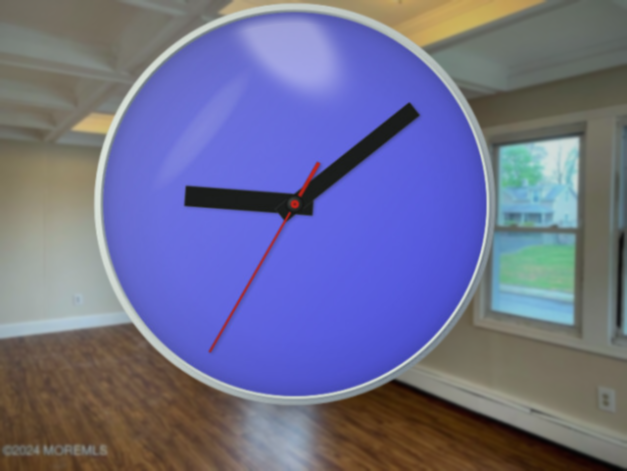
9:08:35
